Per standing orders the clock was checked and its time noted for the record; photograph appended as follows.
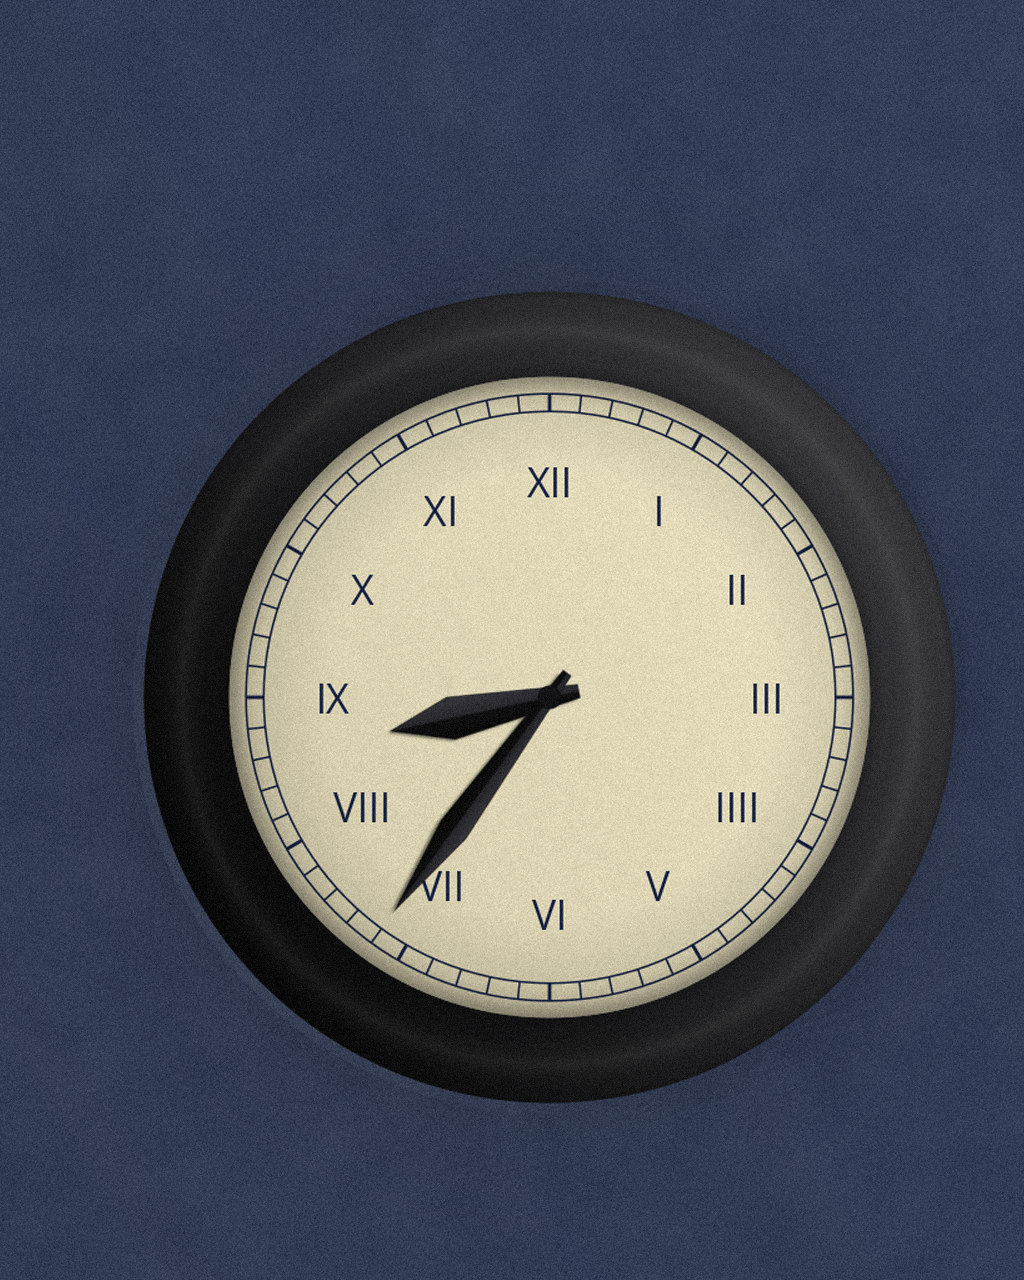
8:36
